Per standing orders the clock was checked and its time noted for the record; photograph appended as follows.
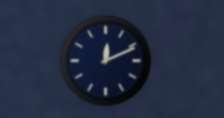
12:11
